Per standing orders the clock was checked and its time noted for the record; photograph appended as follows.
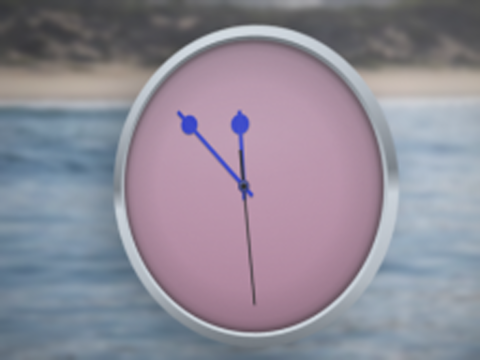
11:52:29
